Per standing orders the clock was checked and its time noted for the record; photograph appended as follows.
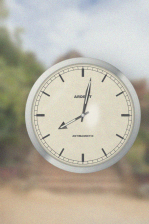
8:02
